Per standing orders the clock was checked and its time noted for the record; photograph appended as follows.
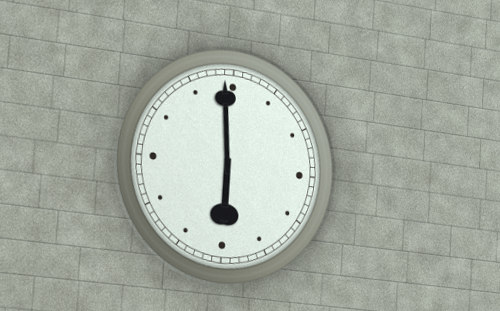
5:59
